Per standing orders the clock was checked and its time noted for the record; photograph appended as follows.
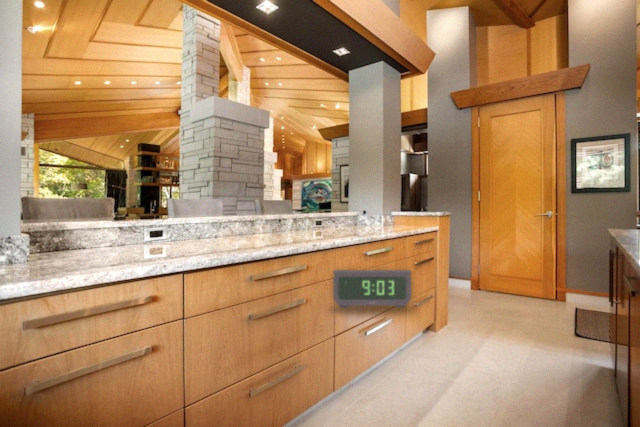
9:03
